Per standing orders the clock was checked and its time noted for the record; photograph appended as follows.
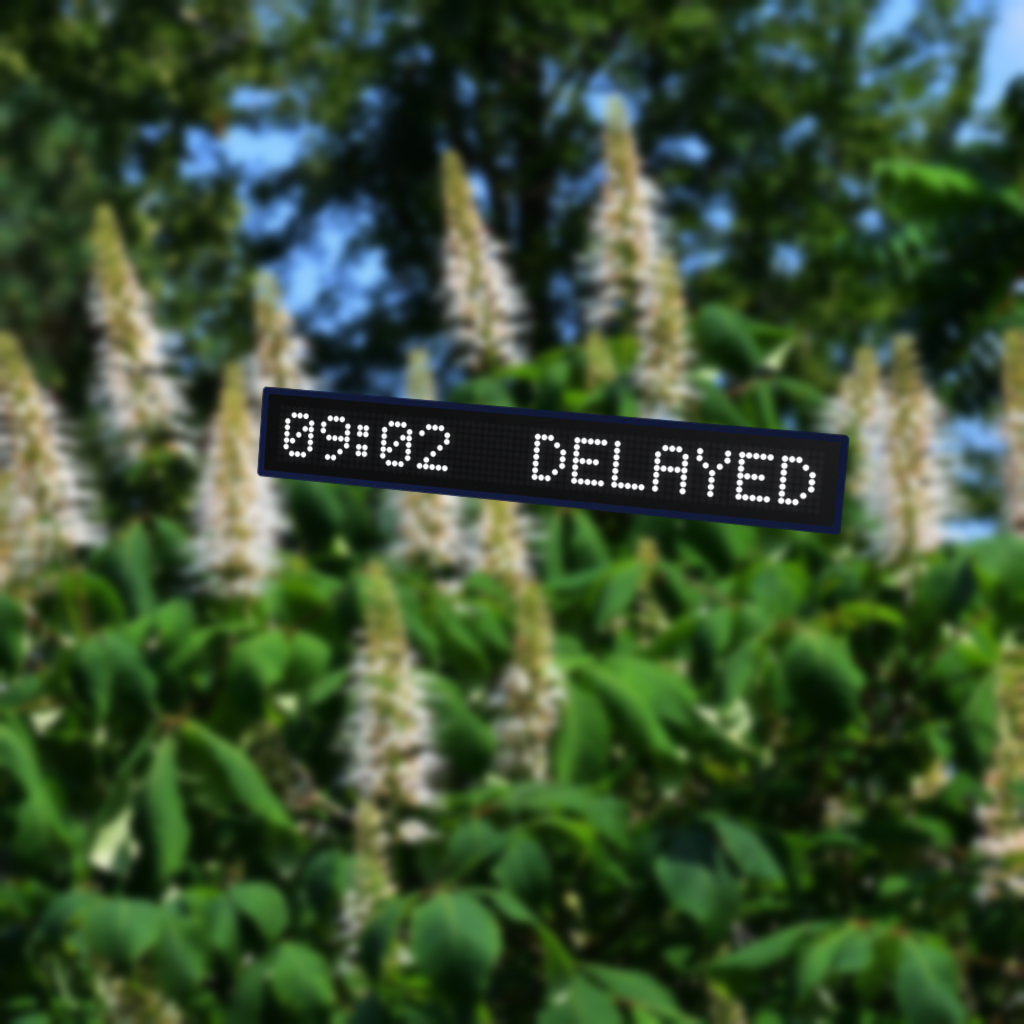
9:02
